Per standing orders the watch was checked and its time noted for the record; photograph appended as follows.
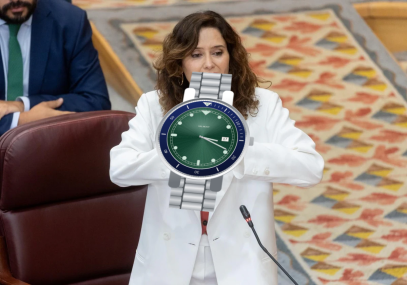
3:19
